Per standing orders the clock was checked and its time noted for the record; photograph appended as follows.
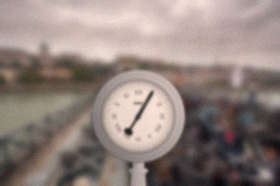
7:05
